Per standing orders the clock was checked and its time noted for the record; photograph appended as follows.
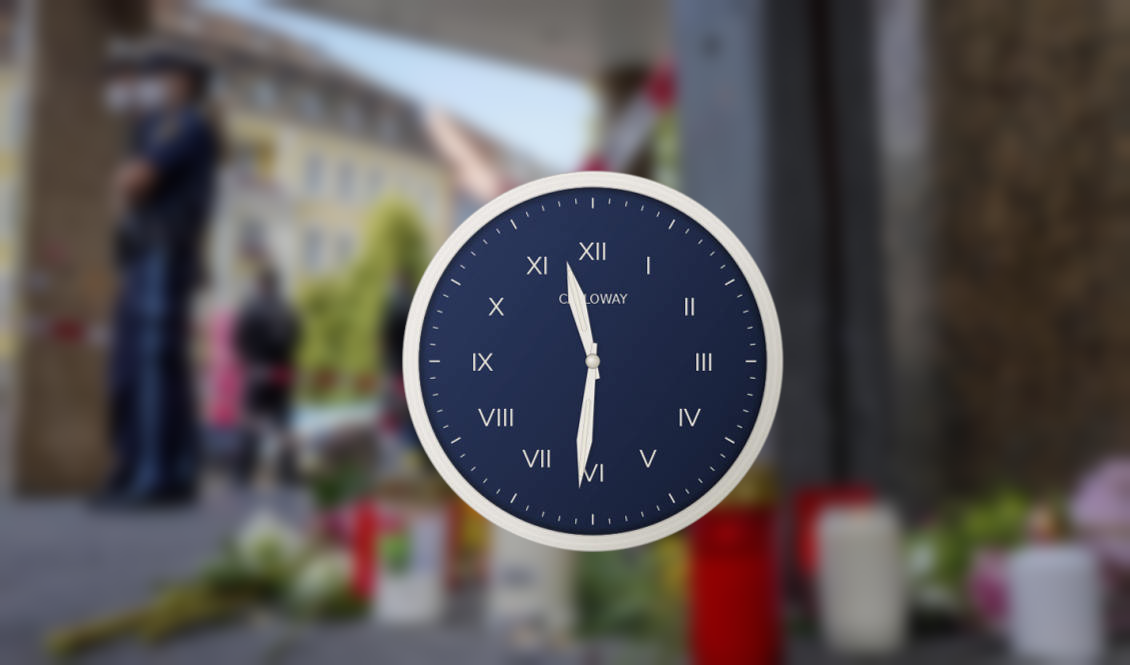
11:31
